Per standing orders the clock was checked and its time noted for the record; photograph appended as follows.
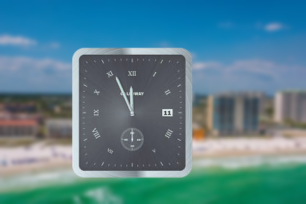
11:56
